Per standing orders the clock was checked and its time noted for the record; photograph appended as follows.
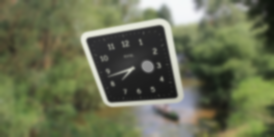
7:43
